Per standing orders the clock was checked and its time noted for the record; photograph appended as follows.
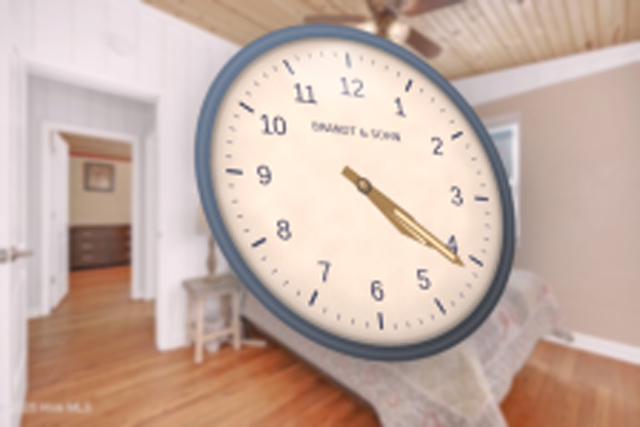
4:21
